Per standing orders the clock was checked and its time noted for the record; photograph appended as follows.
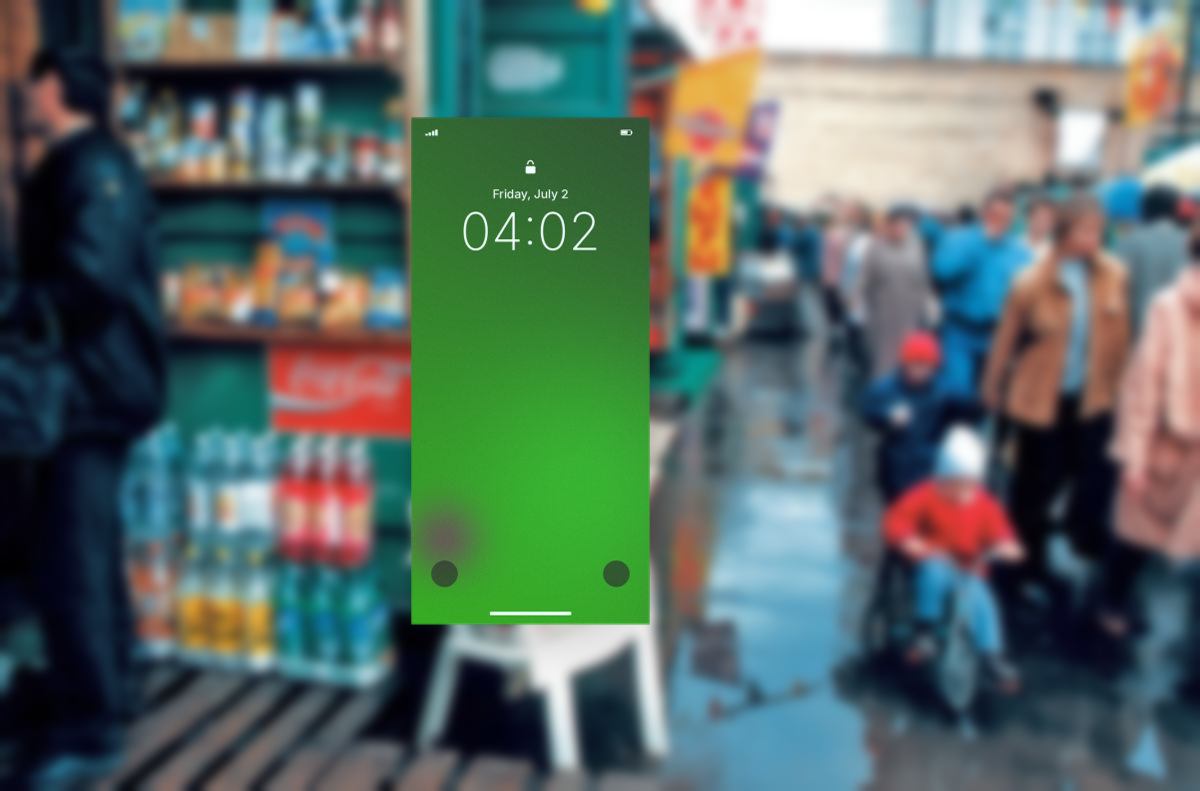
4:02
